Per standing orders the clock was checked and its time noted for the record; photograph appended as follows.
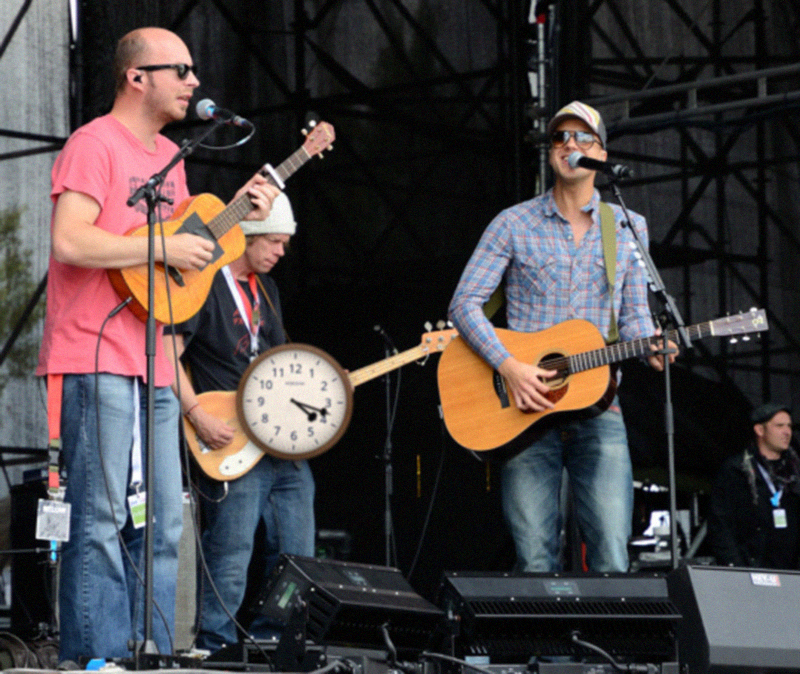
4:18
